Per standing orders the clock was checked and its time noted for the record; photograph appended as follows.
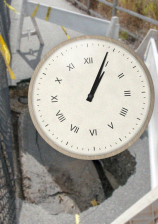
1:04
